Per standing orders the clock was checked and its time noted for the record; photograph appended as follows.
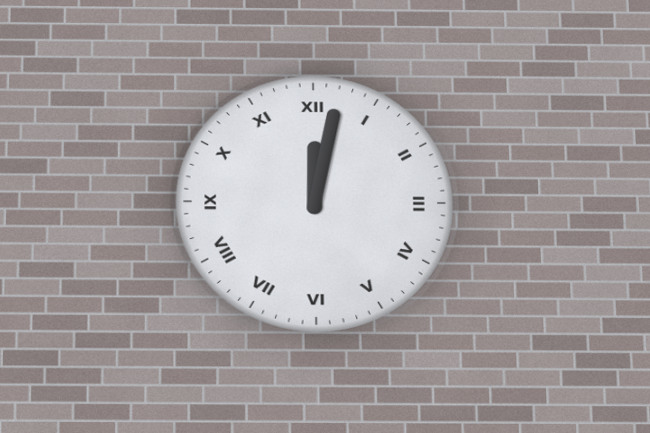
12:02
